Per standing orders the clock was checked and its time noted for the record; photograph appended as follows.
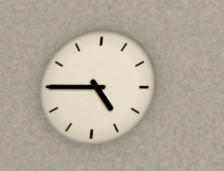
4:45
